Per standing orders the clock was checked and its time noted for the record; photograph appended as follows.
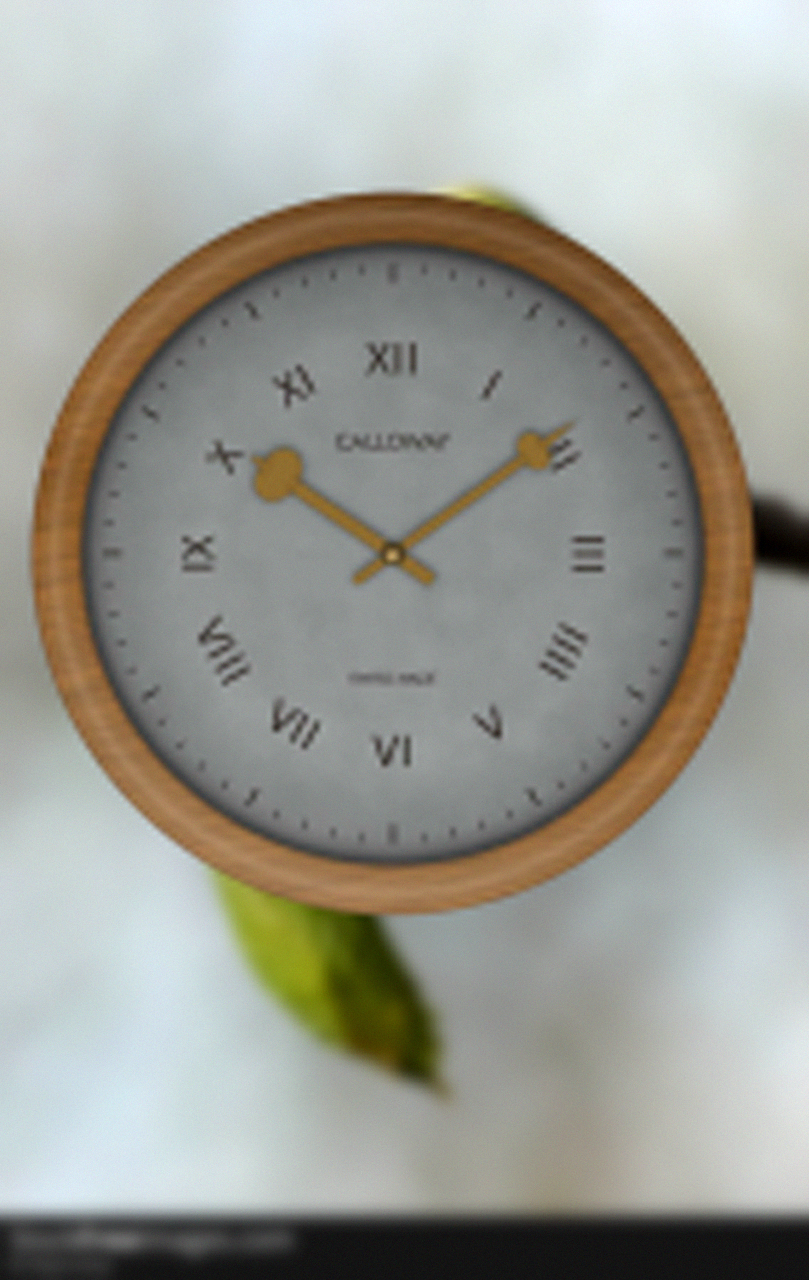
10:09
